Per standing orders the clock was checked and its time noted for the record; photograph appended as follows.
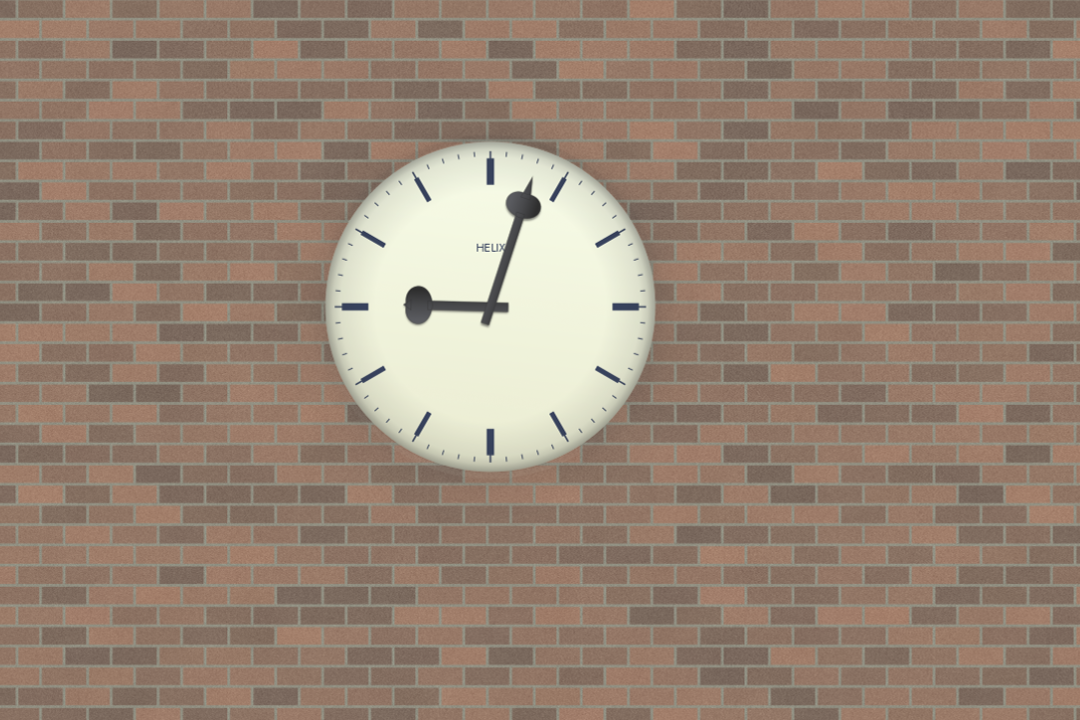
9:03
